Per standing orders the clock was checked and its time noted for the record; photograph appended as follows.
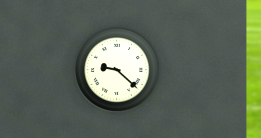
9:22
